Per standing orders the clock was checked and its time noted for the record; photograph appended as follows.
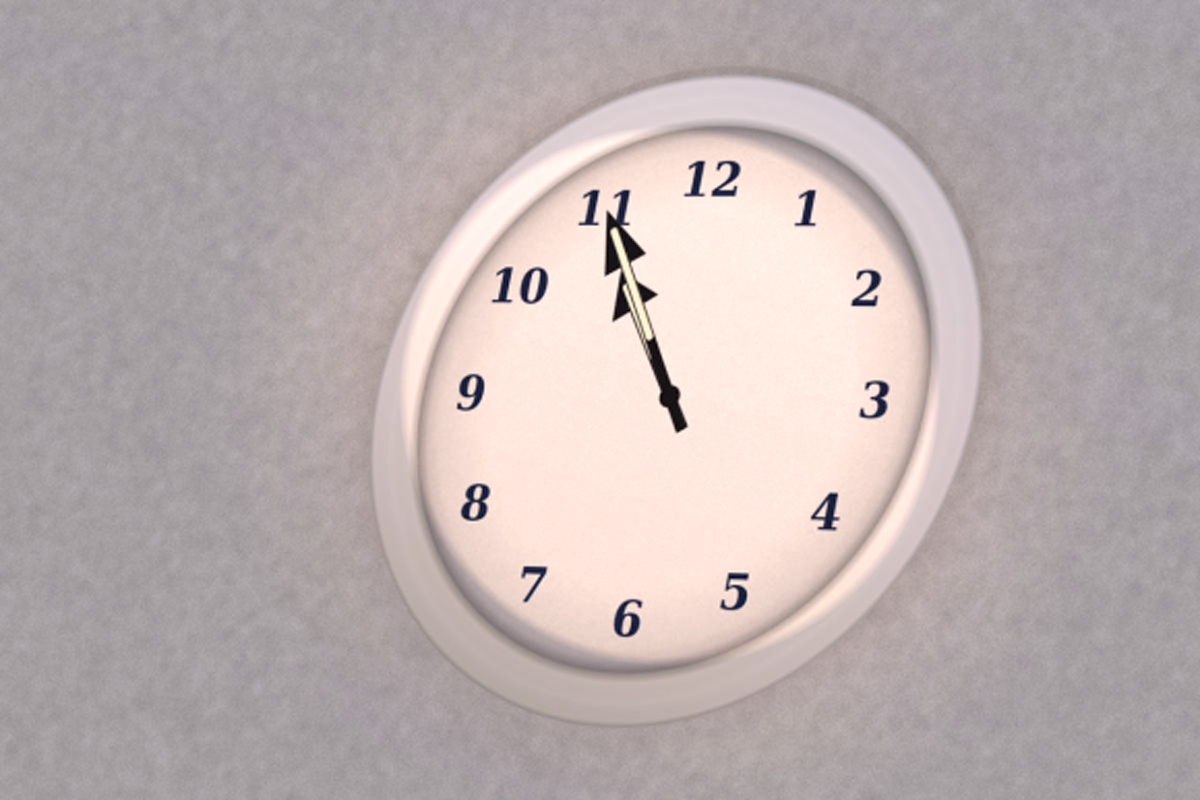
10:55
